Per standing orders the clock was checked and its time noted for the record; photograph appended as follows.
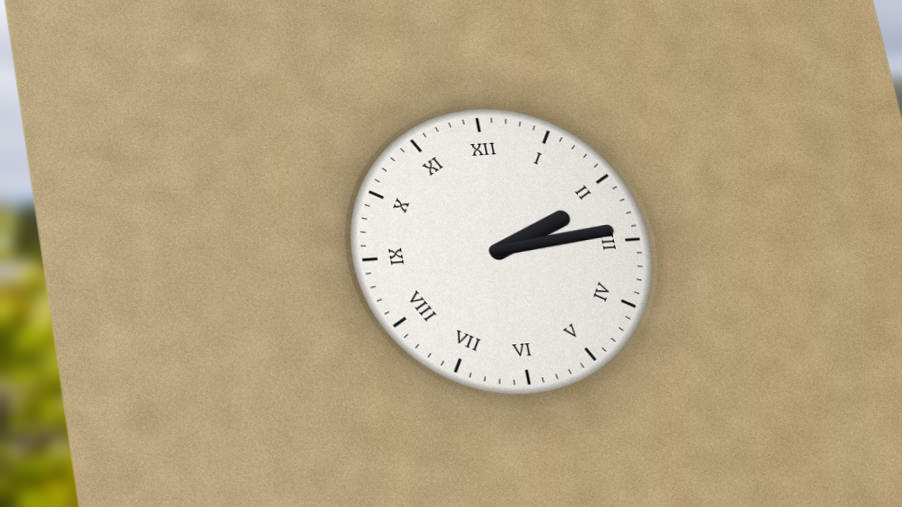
2:14
